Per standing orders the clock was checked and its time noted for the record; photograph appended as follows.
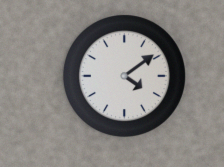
4:09
